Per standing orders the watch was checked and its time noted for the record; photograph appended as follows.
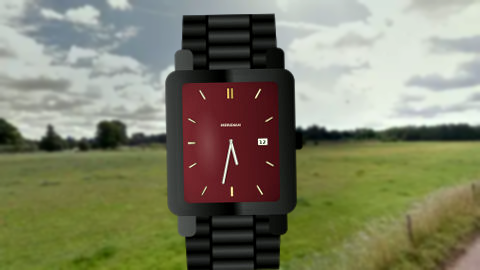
5:32
